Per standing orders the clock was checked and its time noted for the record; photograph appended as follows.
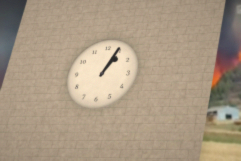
1:04
